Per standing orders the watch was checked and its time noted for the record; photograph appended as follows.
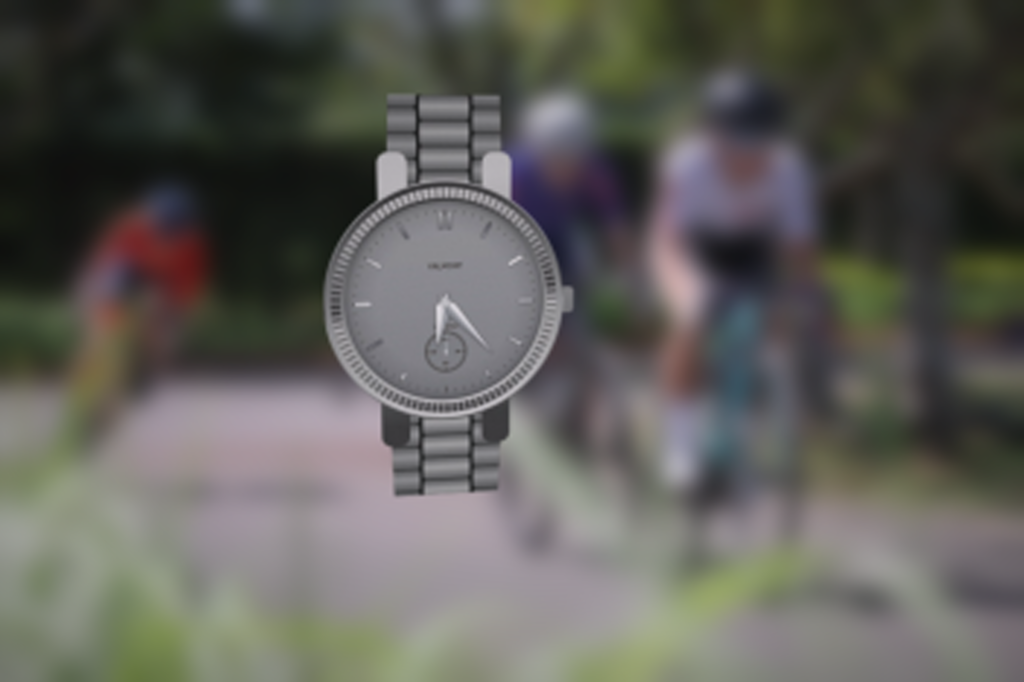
6:23
